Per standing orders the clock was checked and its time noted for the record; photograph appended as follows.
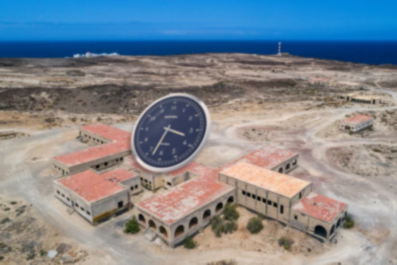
3:33
